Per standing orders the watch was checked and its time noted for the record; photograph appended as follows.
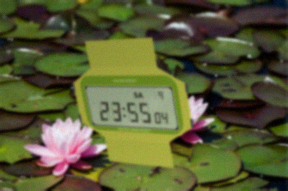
23:55
